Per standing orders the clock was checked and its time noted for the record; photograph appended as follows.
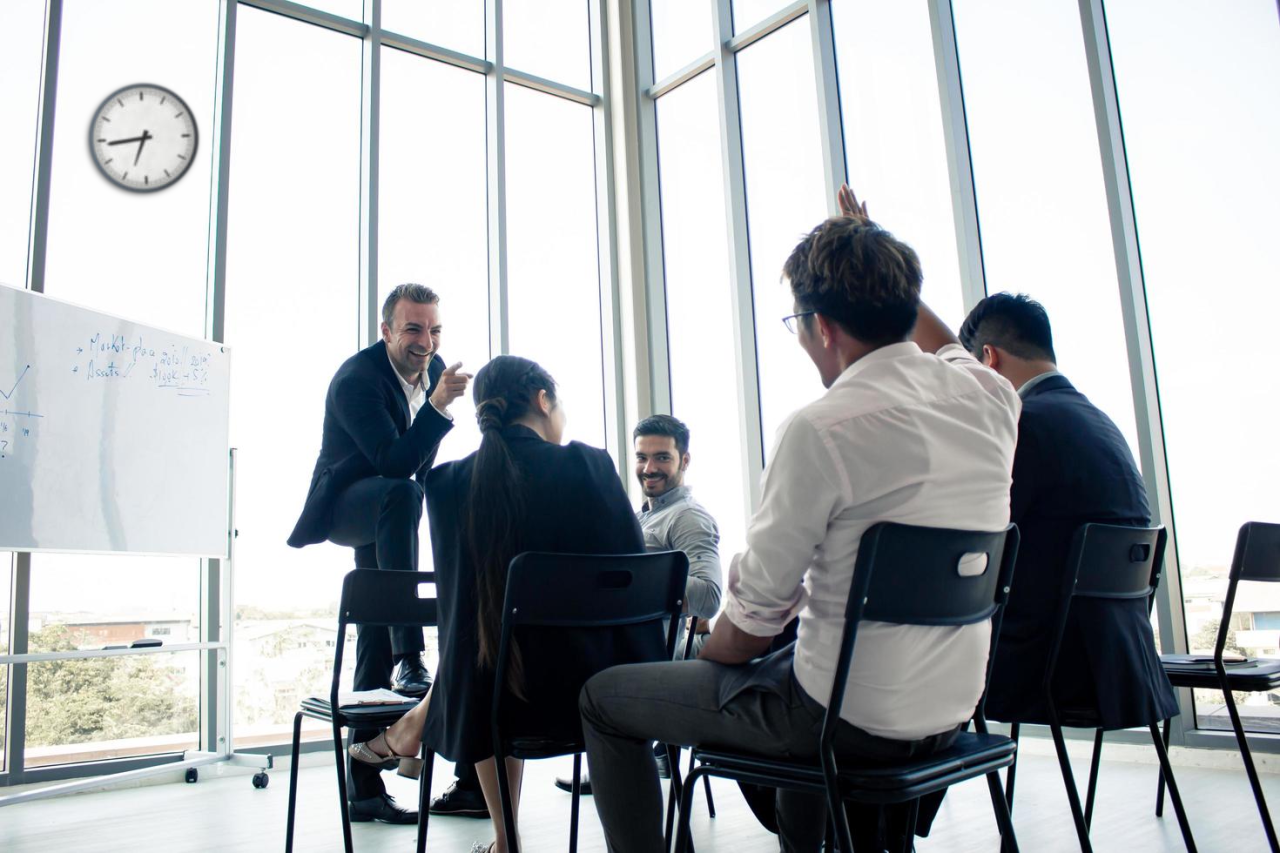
6:44
